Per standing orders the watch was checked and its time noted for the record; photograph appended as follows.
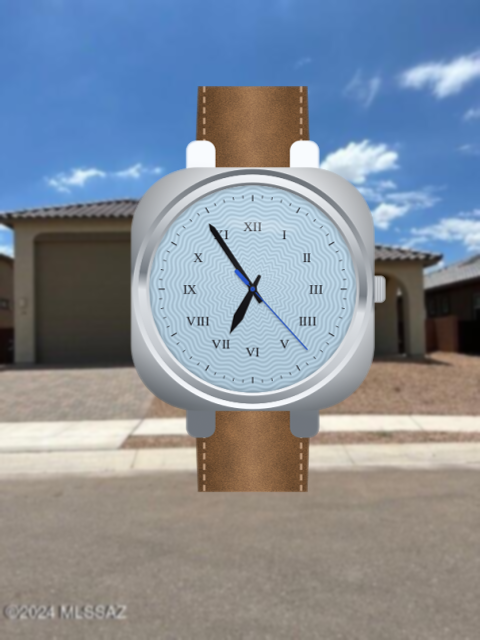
6:54:23
